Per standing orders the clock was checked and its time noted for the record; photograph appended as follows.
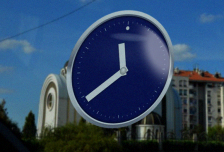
11:39
